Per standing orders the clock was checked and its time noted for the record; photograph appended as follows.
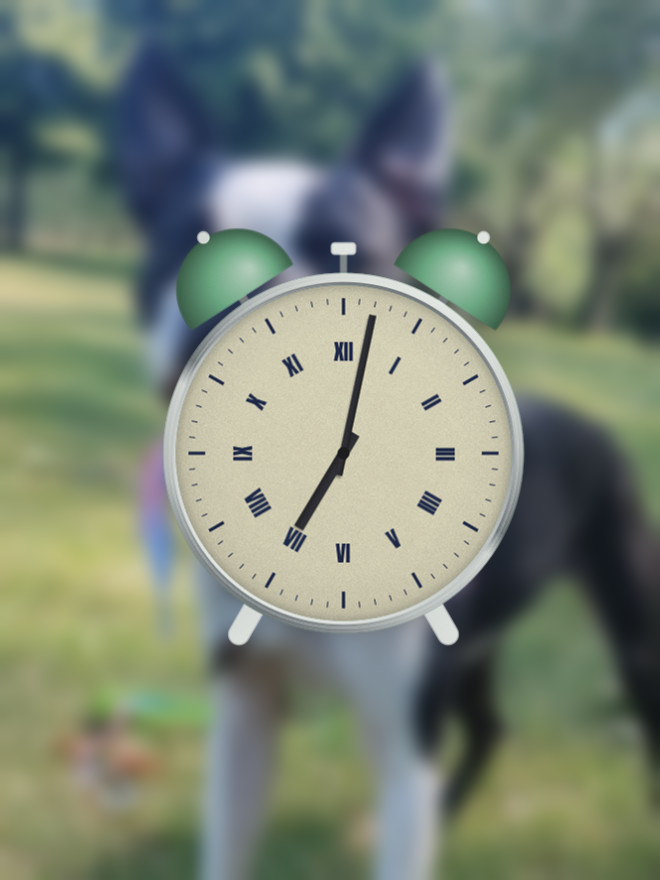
7:02
